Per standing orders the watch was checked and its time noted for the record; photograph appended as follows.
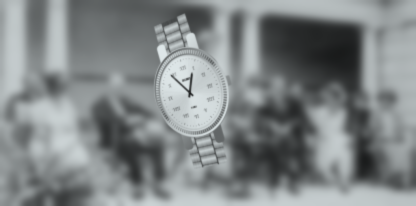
12:54
